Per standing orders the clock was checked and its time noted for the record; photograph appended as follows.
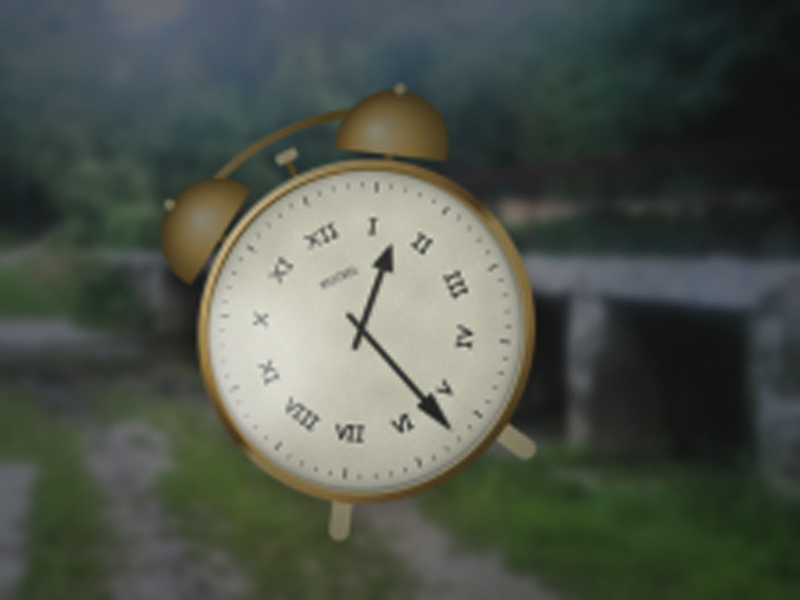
1:27
